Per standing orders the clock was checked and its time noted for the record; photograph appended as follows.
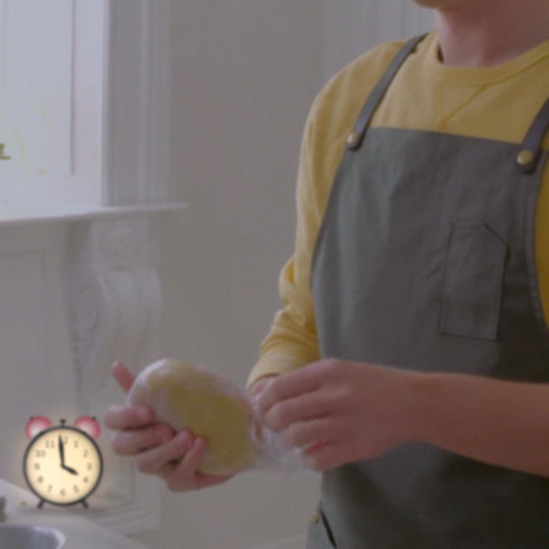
3:59
